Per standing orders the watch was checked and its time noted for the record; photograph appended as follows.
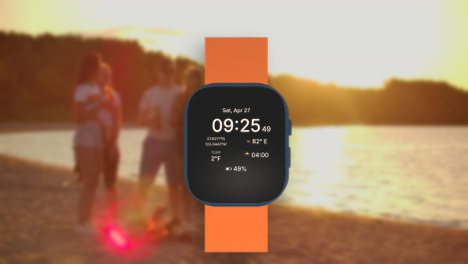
9:25:49
